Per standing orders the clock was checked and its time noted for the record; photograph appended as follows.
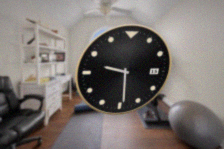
9:29
